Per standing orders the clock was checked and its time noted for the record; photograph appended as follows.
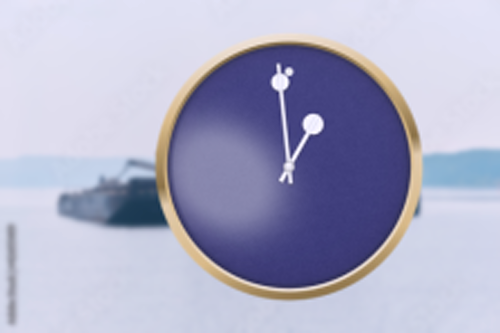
12:59
